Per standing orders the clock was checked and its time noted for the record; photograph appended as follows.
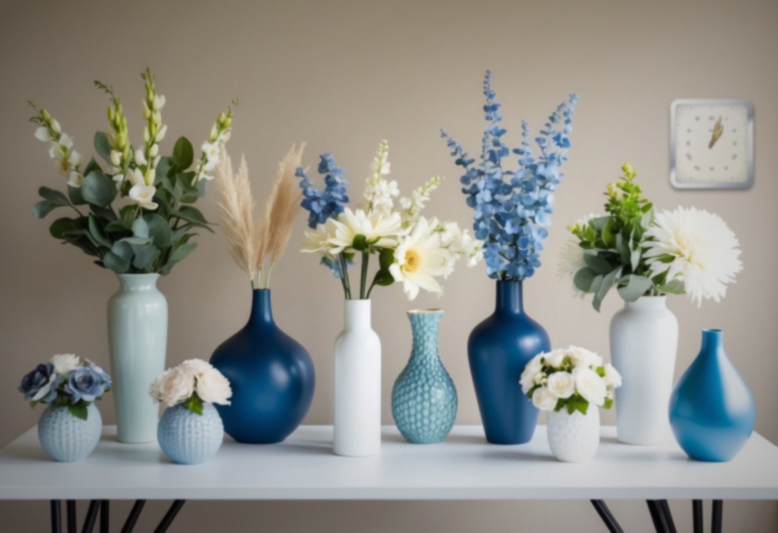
1:03
